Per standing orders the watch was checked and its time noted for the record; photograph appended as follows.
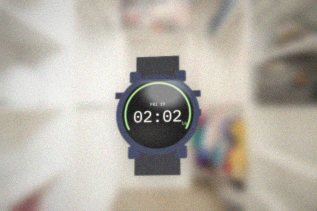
2:02
